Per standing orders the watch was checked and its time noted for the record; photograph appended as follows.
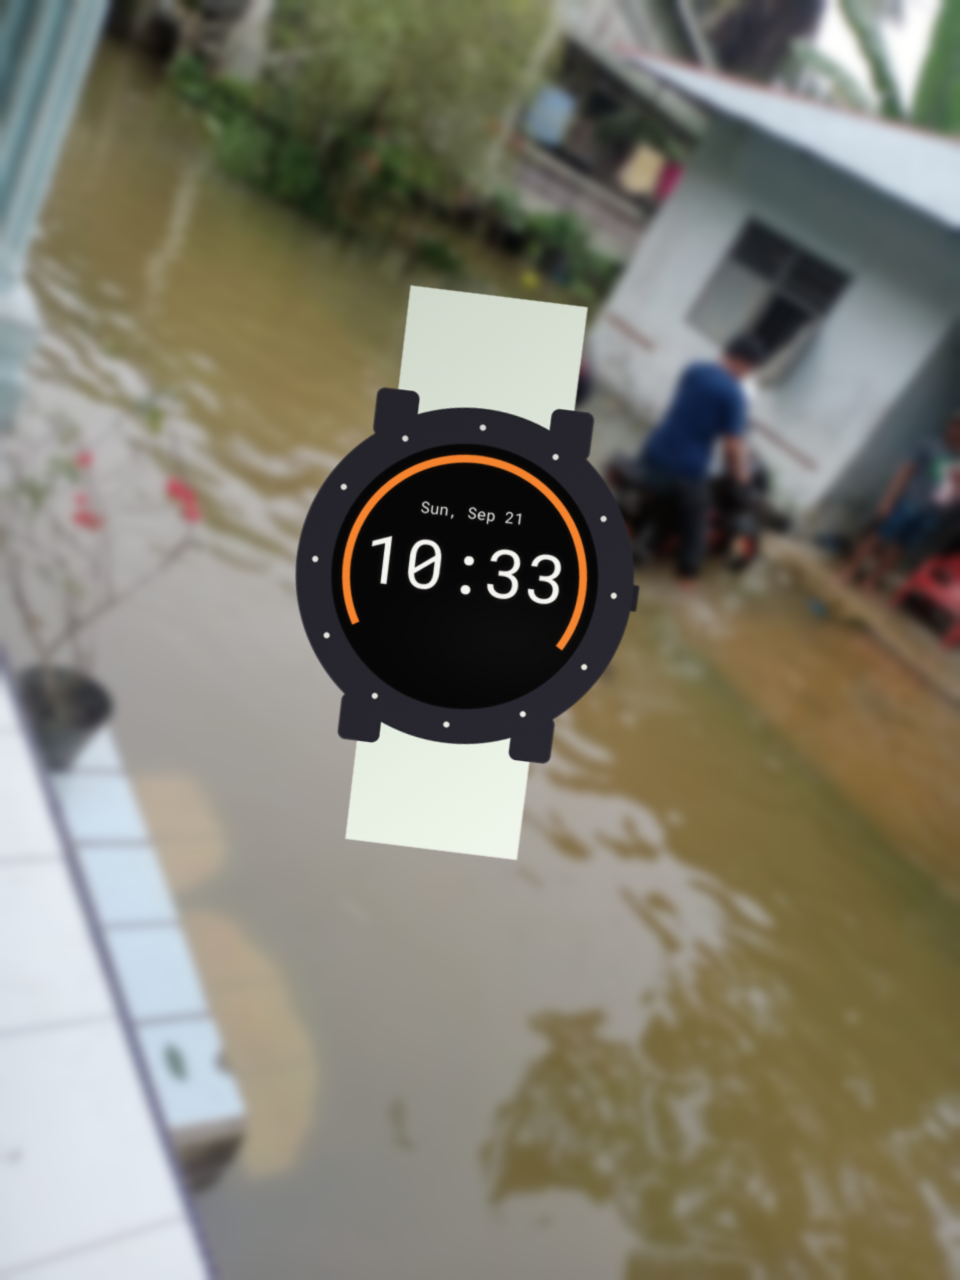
10:33
